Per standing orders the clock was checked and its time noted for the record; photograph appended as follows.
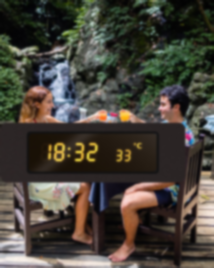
18:32
